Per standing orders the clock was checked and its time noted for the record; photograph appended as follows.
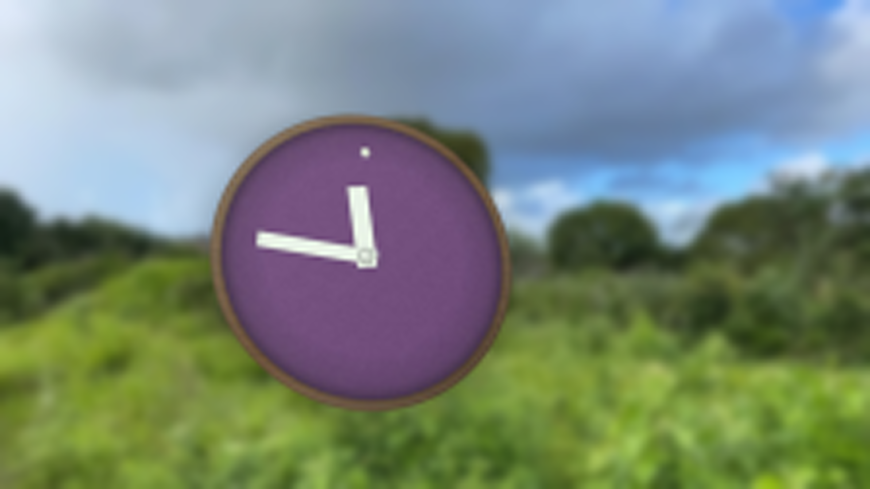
11:46
